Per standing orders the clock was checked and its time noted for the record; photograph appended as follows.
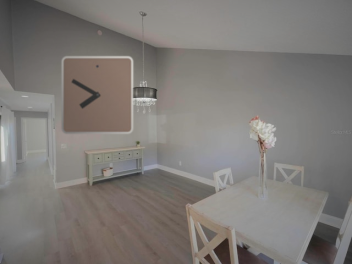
7:50
